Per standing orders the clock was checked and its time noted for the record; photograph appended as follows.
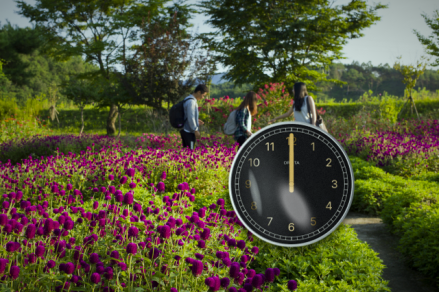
12:00
